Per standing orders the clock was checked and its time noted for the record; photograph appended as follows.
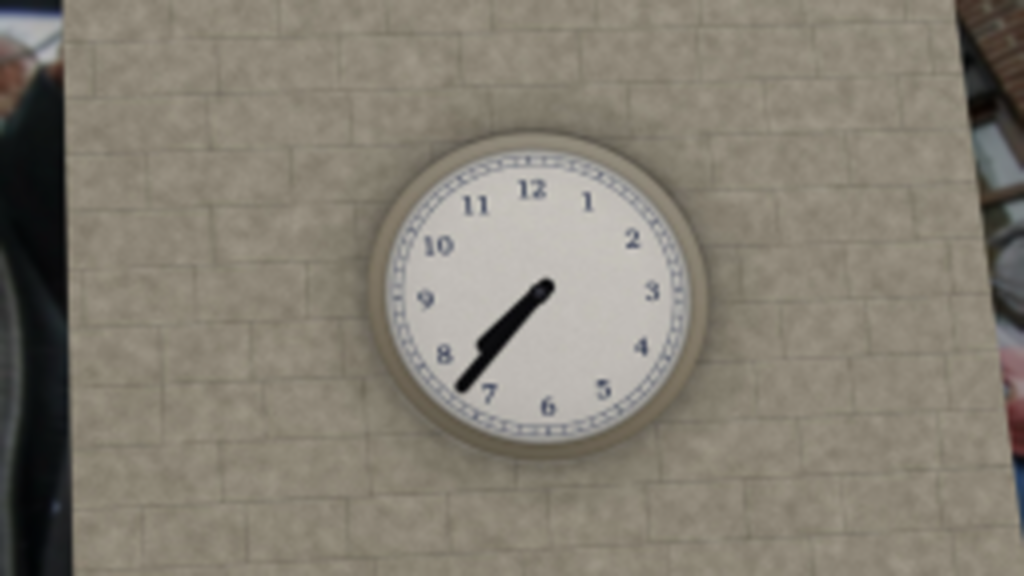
7:37
